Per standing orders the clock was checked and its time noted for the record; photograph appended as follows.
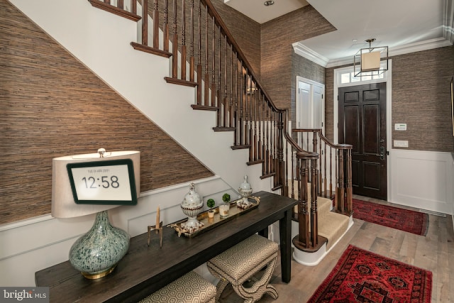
12:58
